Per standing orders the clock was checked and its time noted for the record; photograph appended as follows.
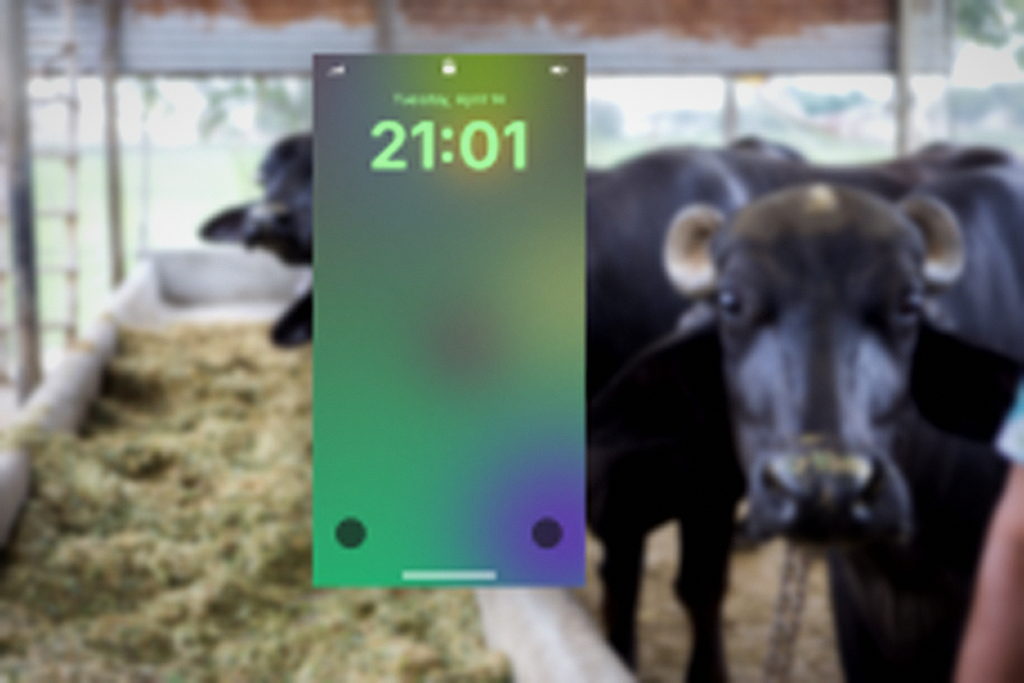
21:01
